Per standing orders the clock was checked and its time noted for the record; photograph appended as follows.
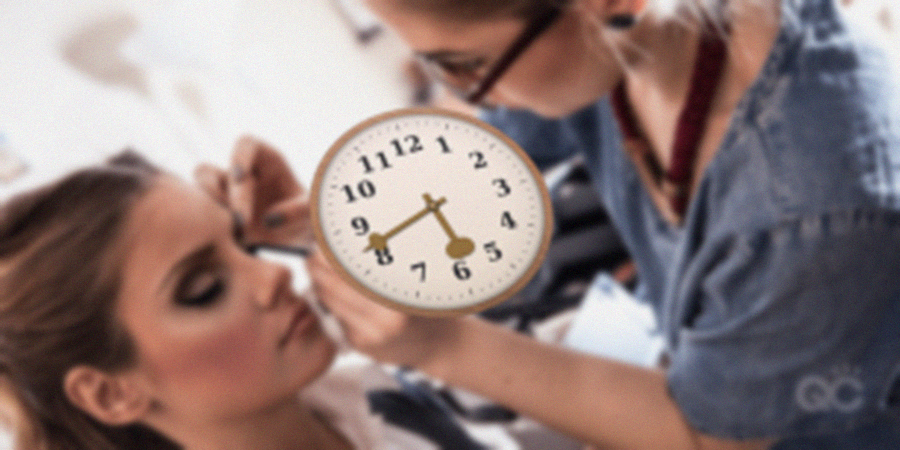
5:42
